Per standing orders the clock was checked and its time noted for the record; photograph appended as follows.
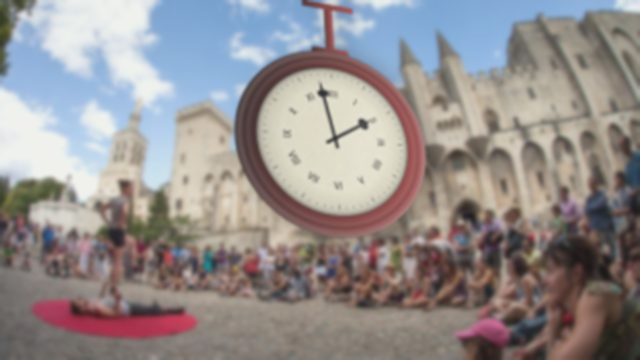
1:58
